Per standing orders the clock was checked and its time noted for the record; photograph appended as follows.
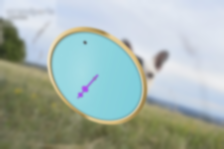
7:38
